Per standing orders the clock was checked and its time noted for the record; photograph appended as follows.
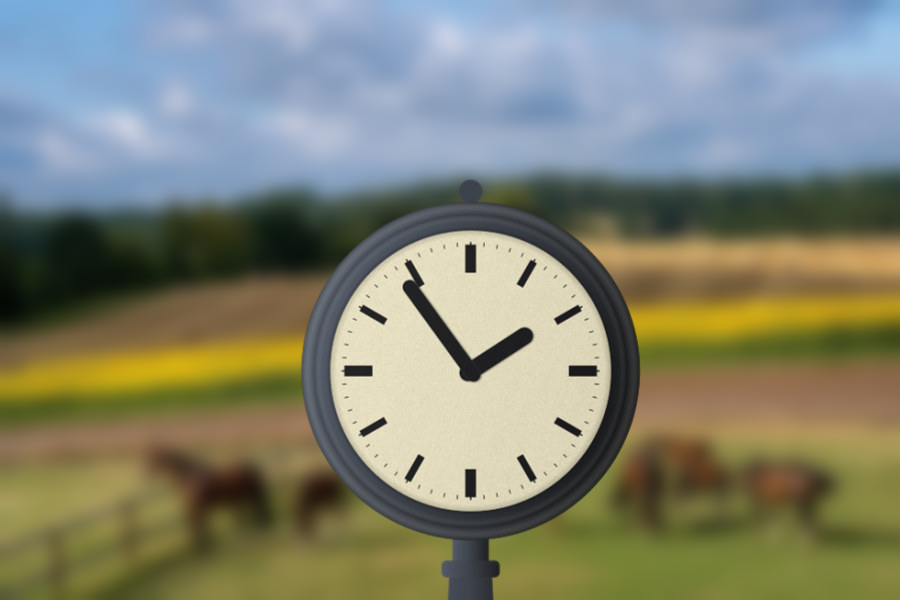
1:54
